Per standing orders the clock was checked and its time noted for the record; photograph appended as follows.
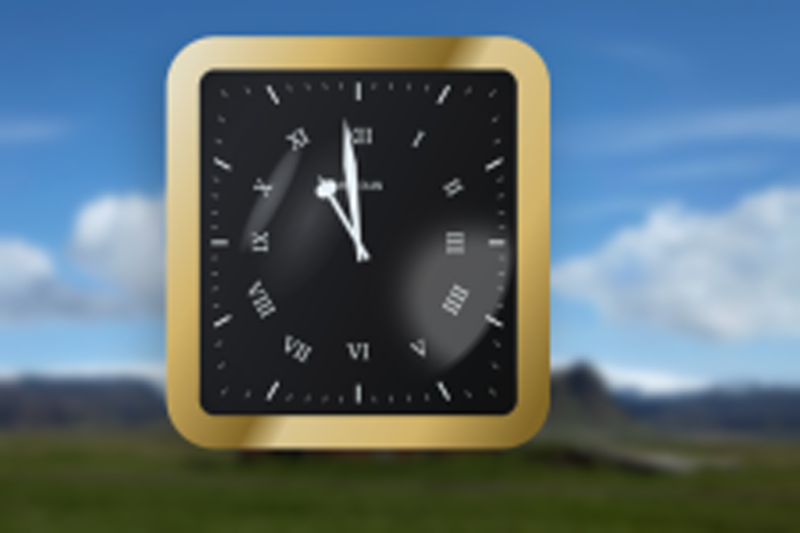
10:59
